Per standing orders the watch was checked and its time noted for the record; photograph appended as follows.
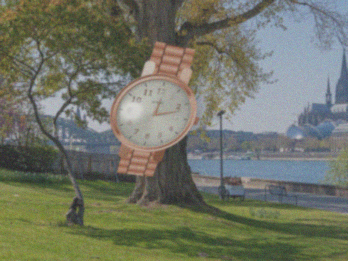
12:12
